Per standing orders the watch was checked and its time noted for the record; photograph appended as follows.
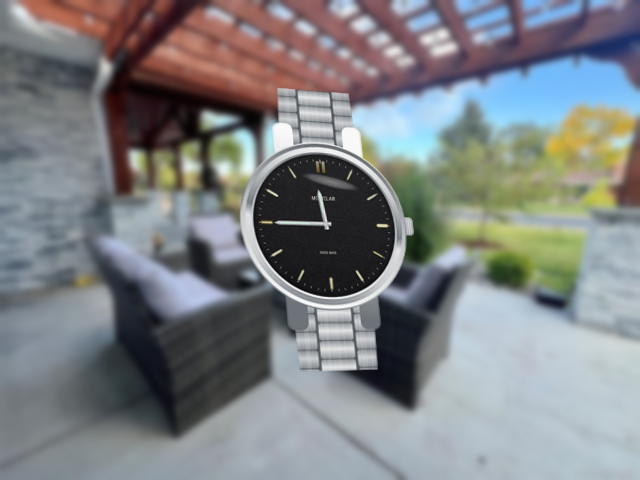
11:45
